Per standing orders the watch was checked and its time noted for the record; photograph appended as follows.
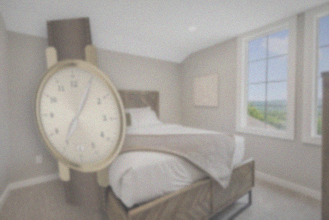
7:05
